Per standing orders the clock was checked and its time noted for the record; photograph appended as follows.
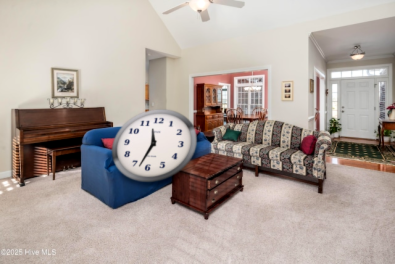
11:33
